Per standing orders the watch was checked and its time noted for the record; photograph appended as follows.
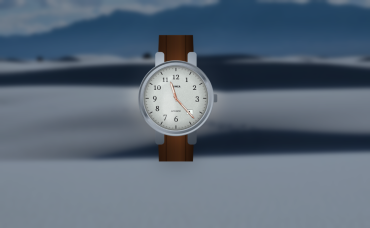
11:23
